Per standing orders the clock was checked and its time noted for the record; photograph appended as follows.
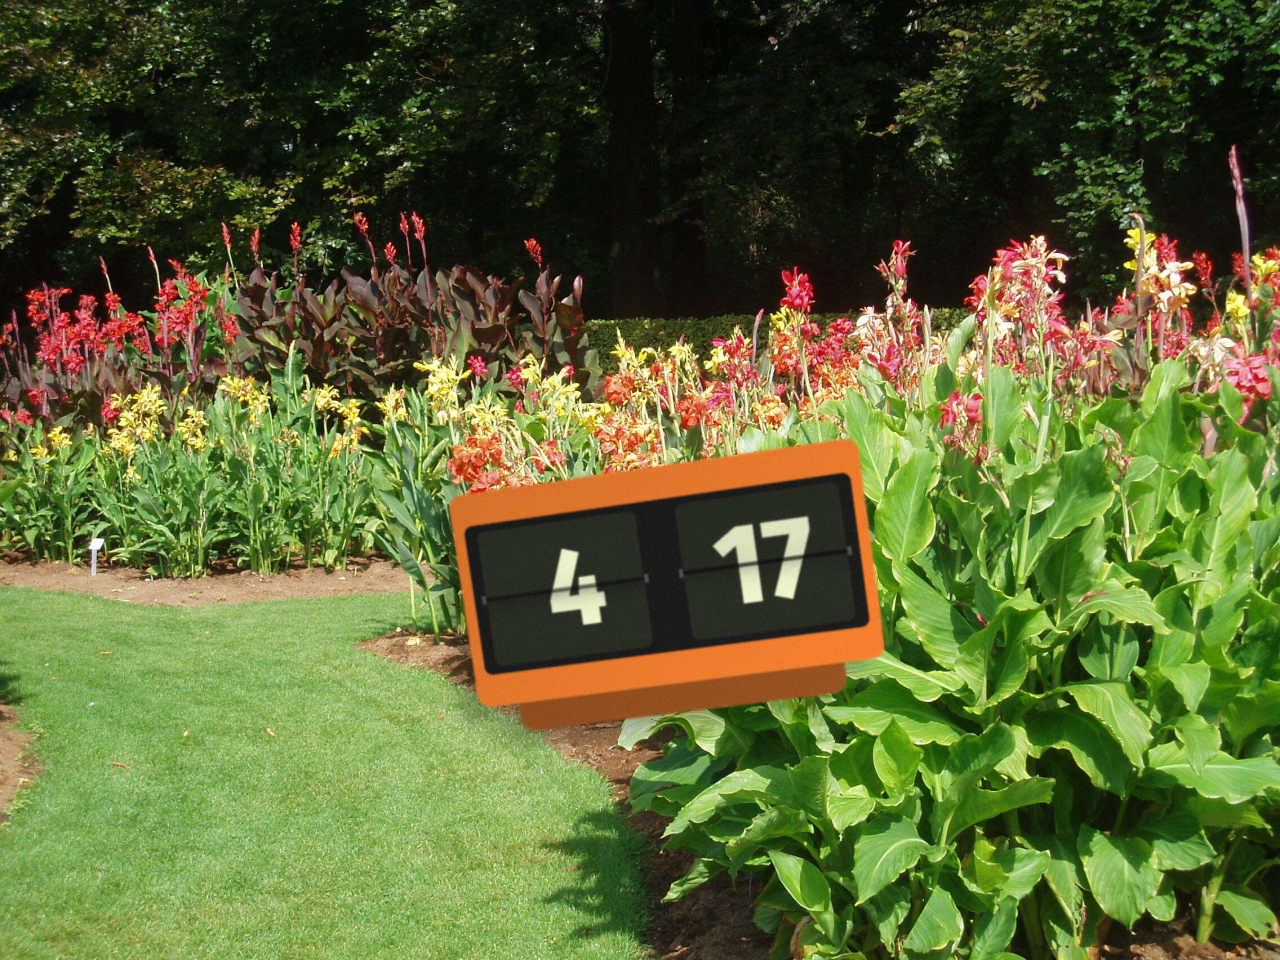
4:17
